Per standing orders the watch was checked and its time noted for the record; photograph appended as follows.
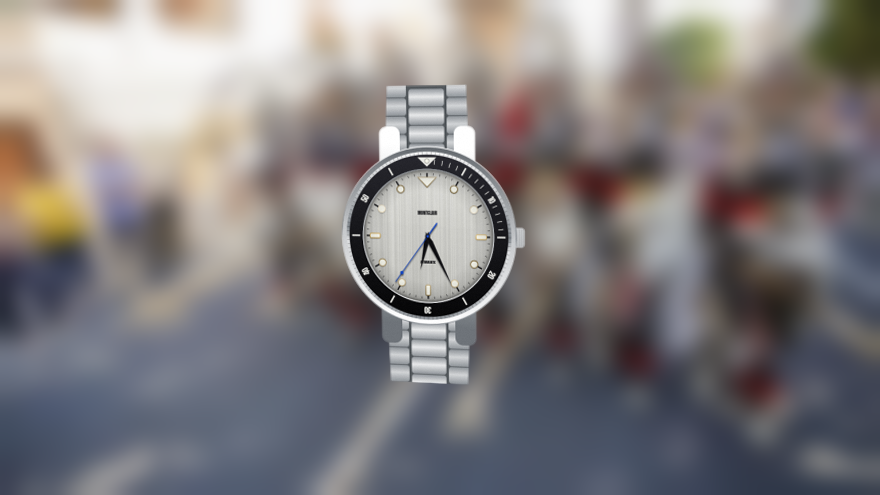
6:25:36
